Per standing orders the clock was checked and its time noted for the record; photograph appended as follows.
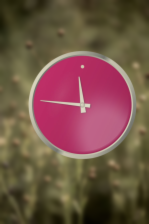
11:46
